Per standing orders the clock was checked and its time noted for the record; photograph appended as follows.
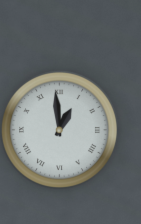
12:59
